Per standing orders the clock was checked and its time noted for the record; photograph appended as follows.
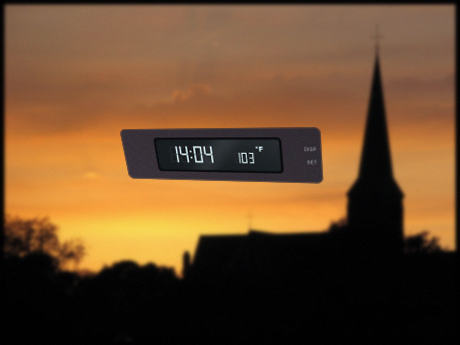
14:04
